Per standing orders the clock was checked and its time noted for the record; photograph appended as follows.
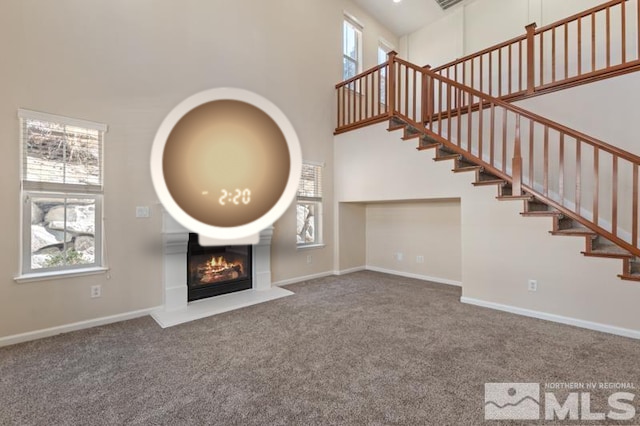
2:20
